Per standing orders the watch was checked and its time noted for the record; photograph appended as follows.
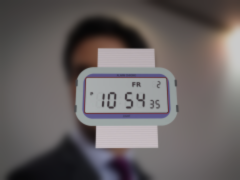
10:54
